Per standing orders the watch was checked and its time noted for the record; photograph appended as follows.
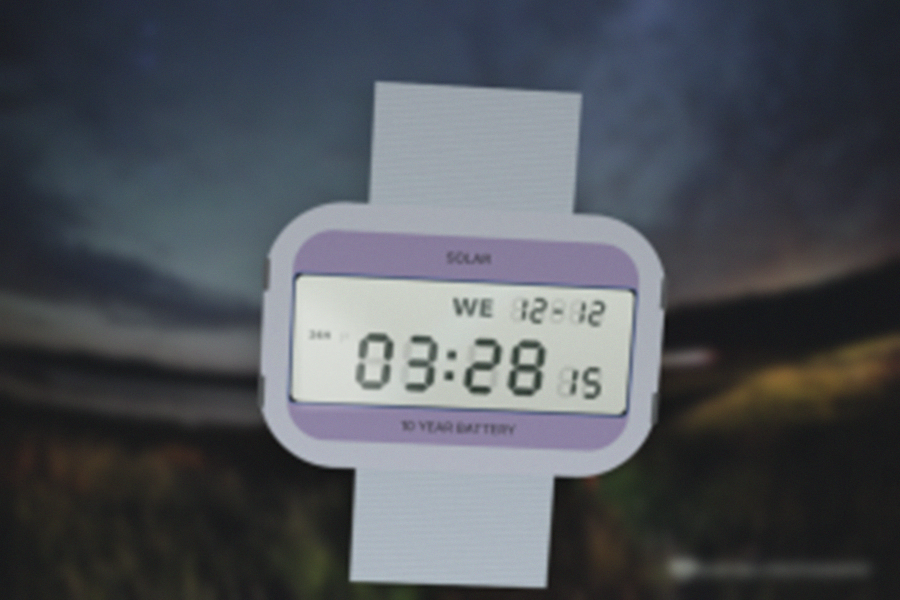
3:28:15
